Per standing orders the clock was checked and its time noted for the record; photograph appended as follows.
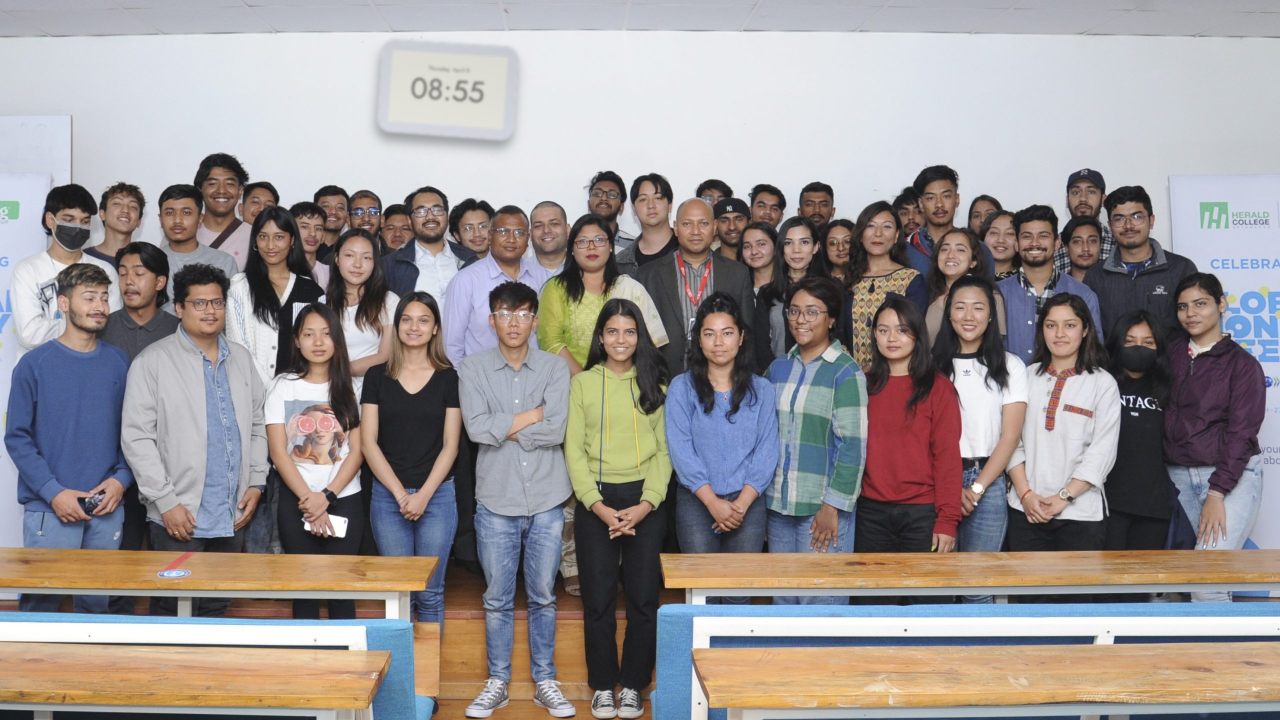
8:55
